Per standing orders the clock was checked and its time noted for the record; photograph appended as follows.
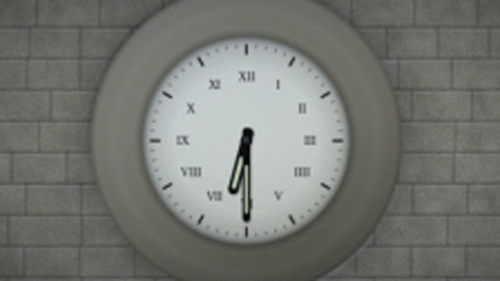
6:30
